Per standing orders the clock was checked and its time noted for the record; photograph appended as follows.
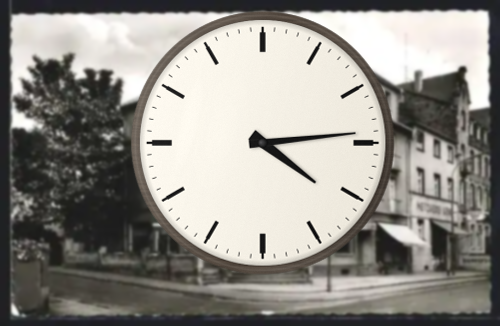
4:14
